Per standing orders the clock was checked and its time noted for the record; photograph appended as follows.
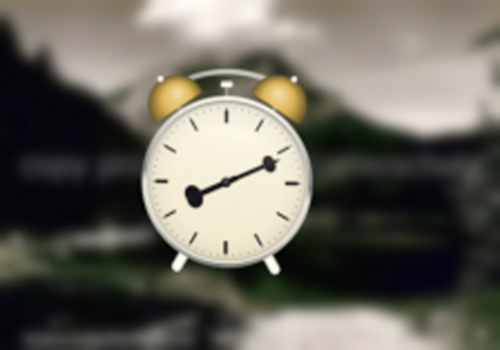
8:11
